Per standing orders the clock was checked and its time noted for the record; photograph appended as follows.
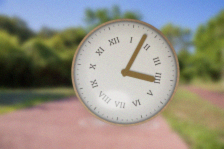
4:08
